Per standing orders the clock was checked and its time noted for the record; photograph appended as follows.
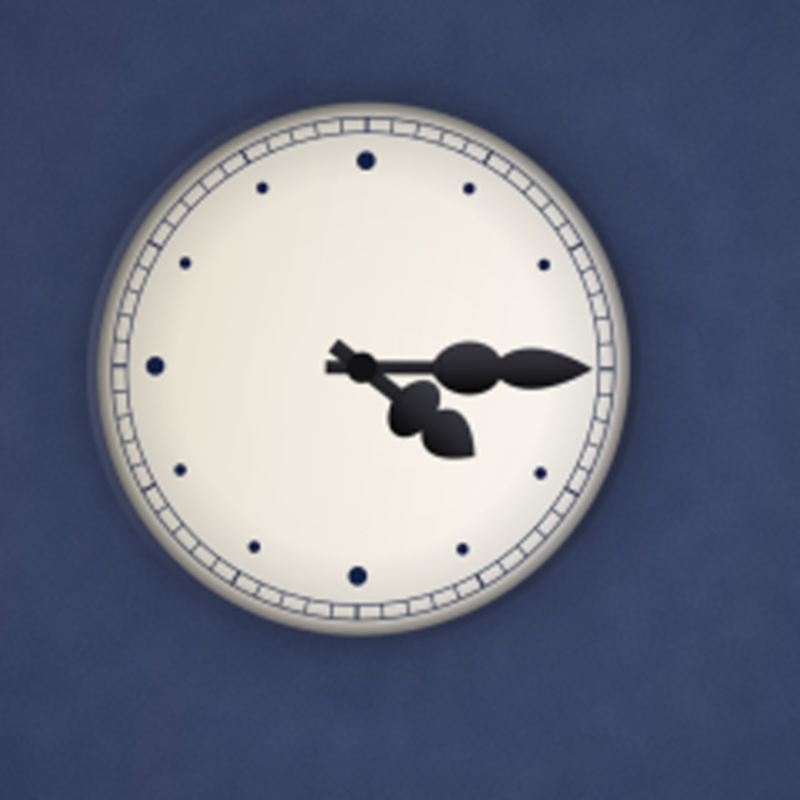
4:15
